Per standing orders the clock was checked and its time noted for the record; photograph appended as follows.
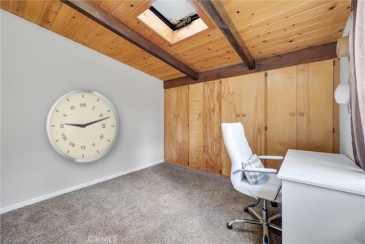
9:12
